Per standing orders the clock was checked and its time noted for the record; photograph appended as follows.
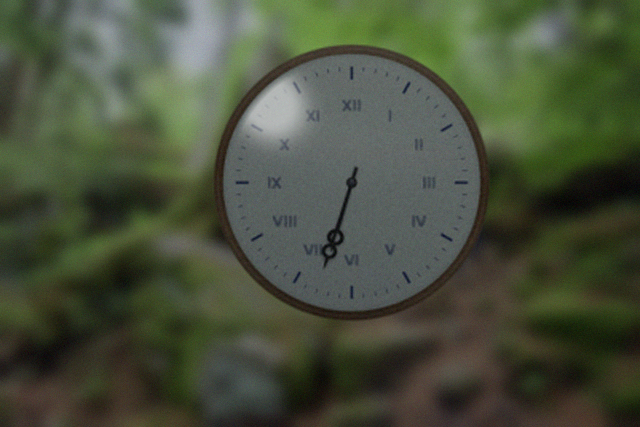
6:33
